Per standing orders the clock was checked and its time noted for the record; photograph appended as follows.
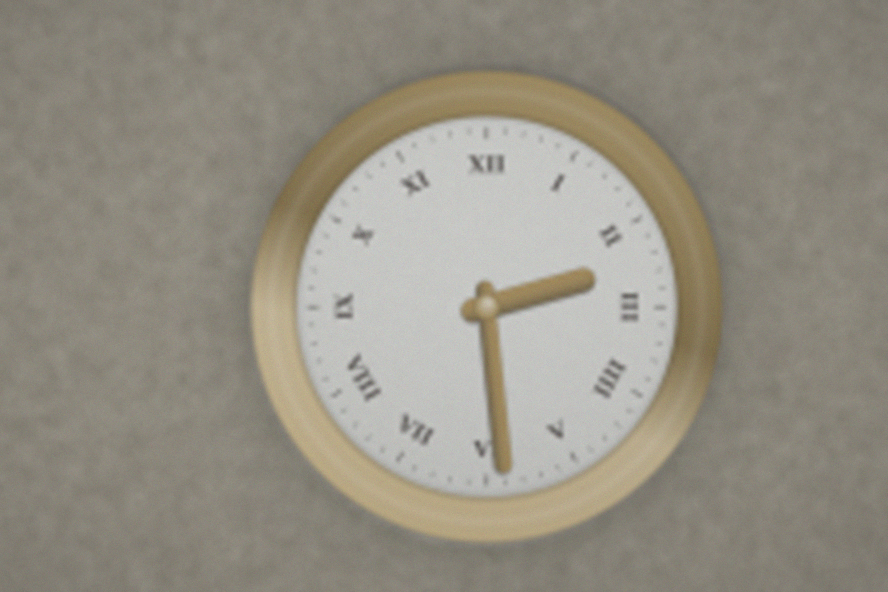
2:29
